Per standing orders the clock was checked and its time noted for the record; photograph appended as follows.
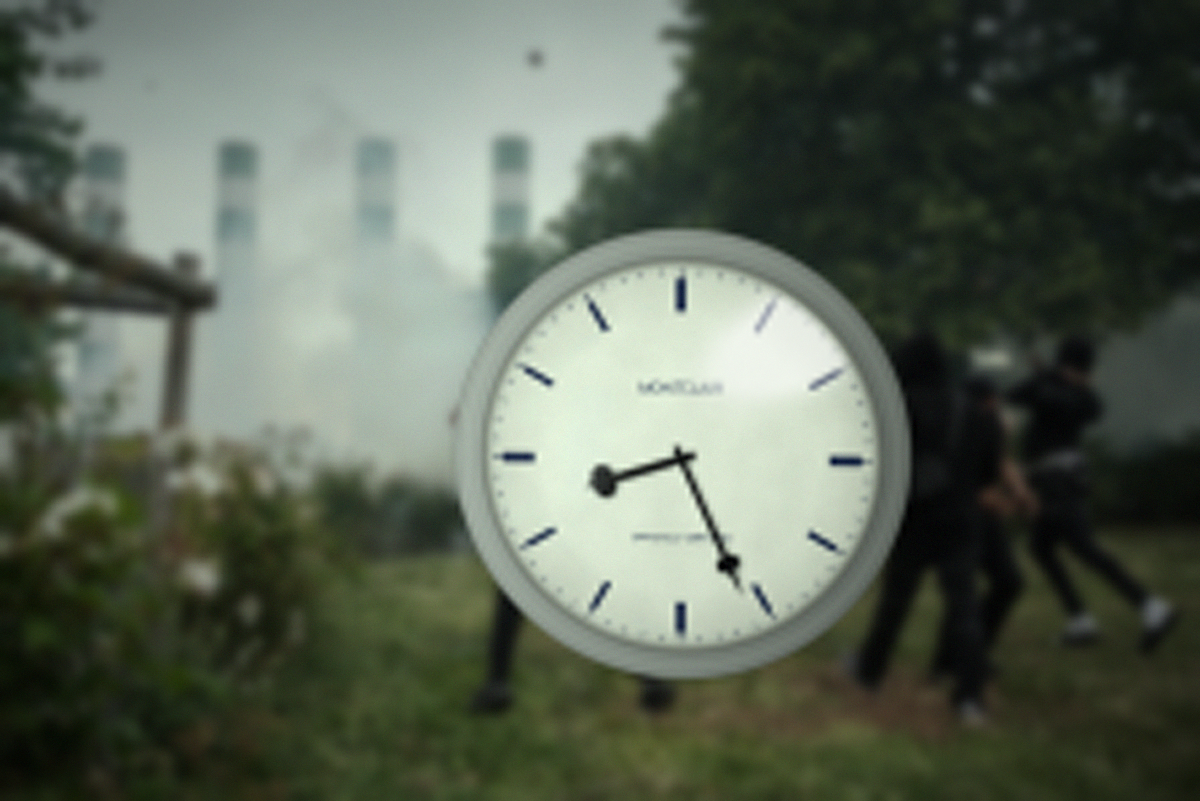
8:26
